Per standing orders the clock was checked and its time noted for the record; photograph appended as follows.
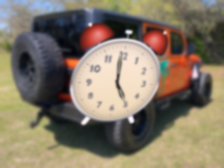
4:59
